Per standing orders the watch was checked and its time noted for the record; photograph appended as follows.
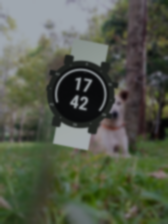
17:42
